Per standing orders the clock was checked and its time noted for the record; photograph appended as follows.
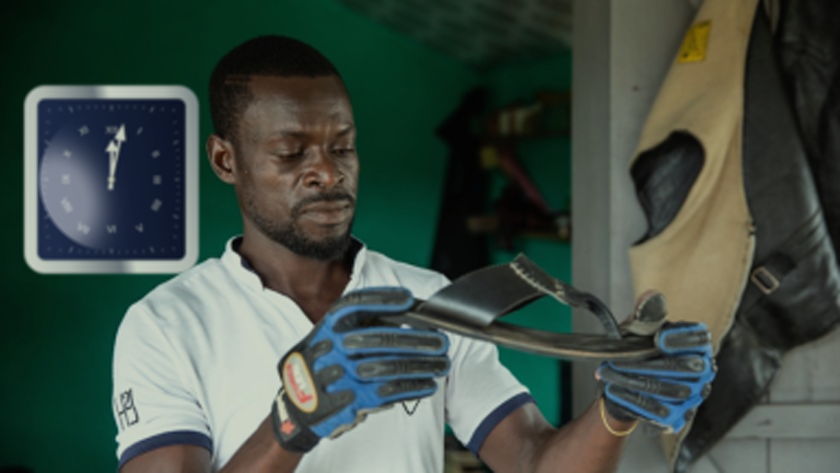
12:02
